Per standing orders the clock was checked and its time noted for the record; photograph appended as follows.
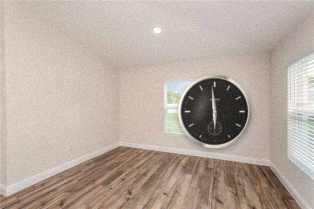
5:59
